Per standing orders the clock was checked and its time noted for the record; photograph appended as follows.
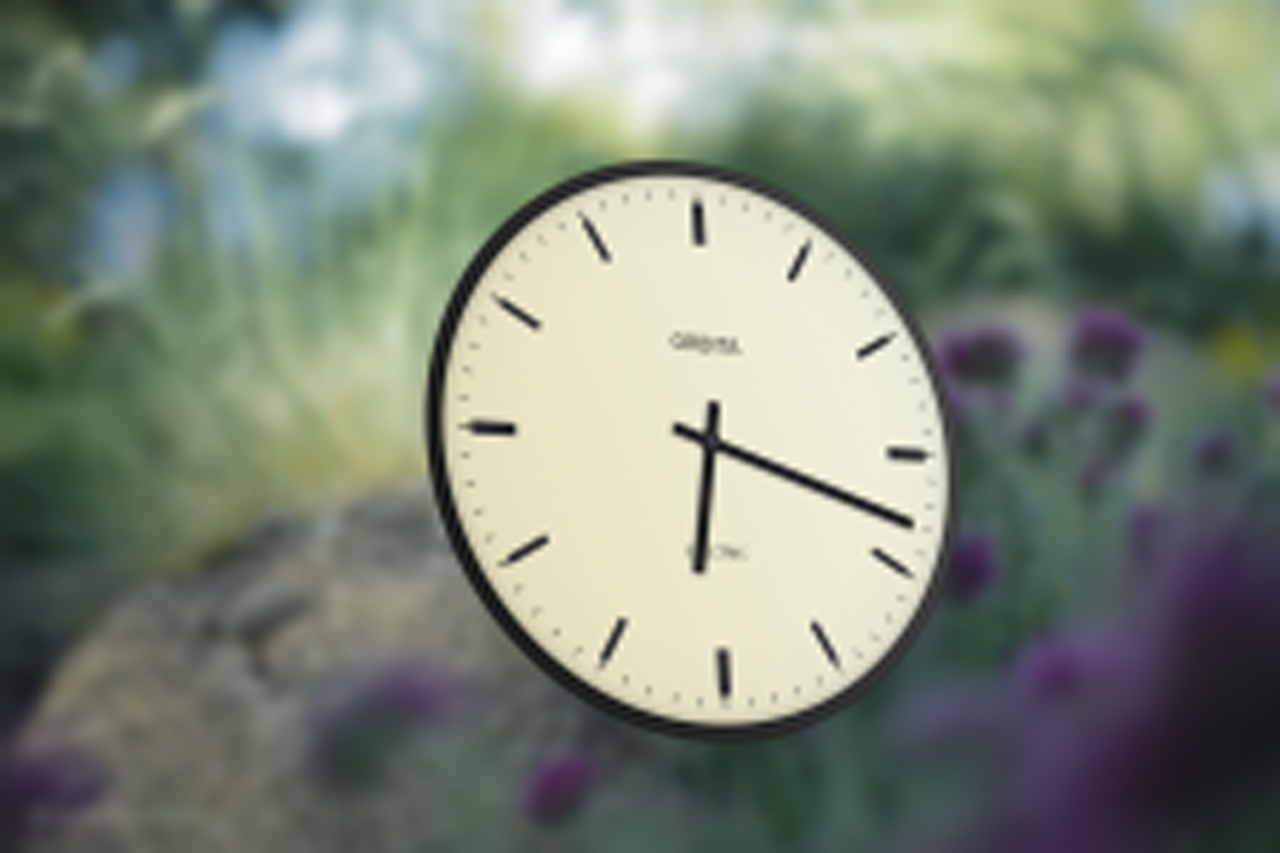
6:18
